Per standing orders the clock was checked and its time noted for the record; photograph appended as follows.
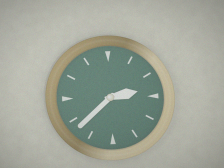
2:38
